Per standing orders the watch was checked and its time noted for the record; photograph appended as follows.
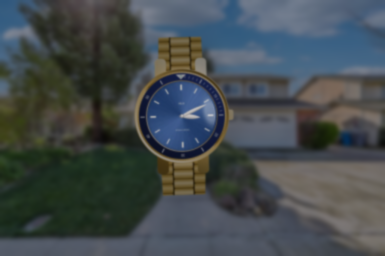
3:11
